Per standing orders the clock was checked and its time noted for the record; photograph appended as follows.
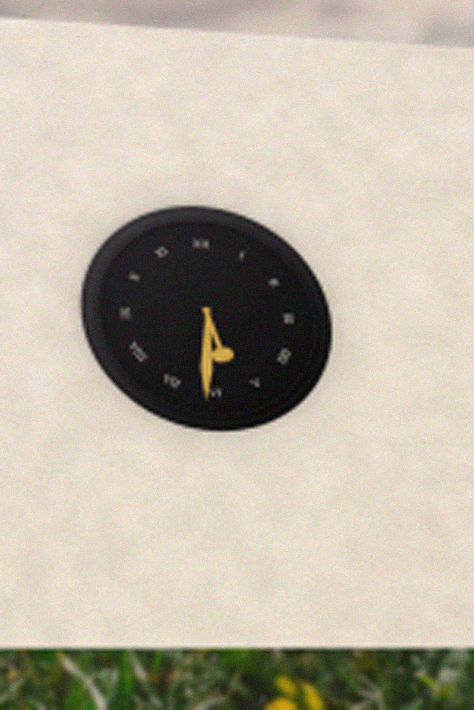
5:31
